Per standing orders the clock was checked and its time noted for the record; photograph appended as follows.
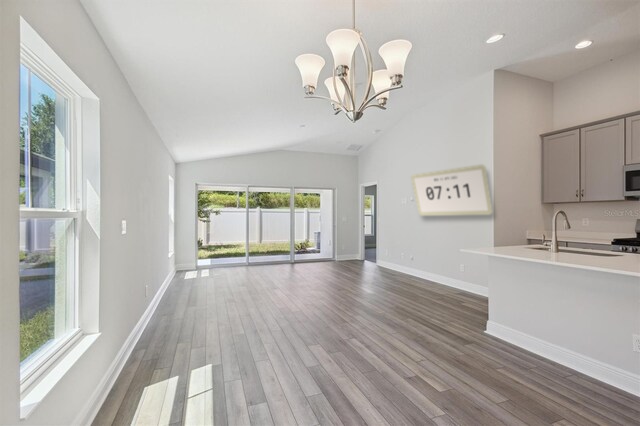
7:11
